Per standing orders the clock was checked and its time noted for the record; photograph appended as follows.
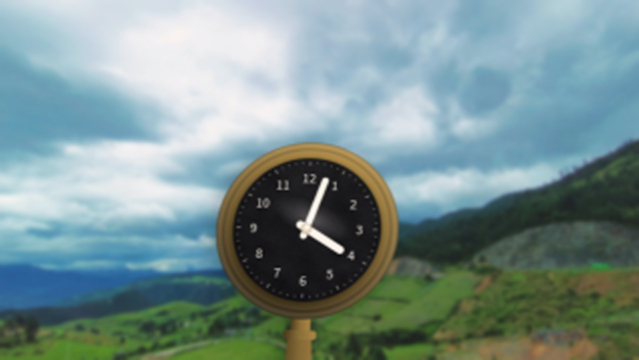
4:03
